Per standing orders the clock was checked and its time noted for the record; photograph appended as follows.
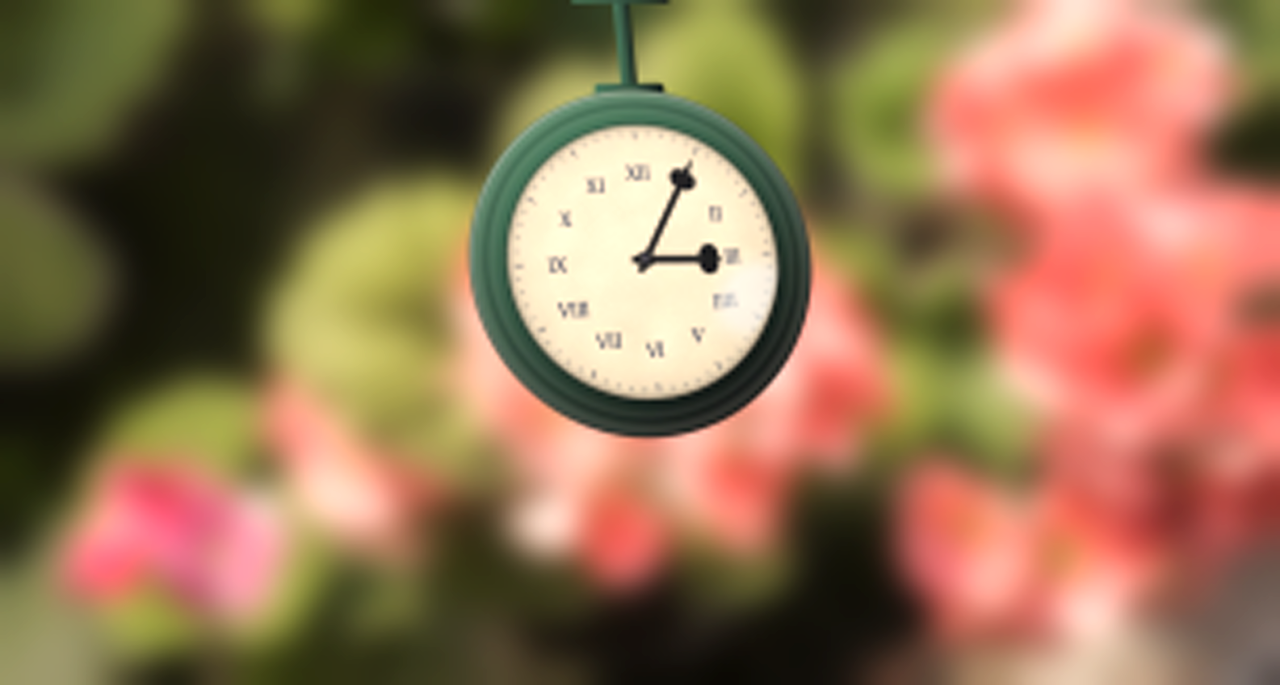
3:05
